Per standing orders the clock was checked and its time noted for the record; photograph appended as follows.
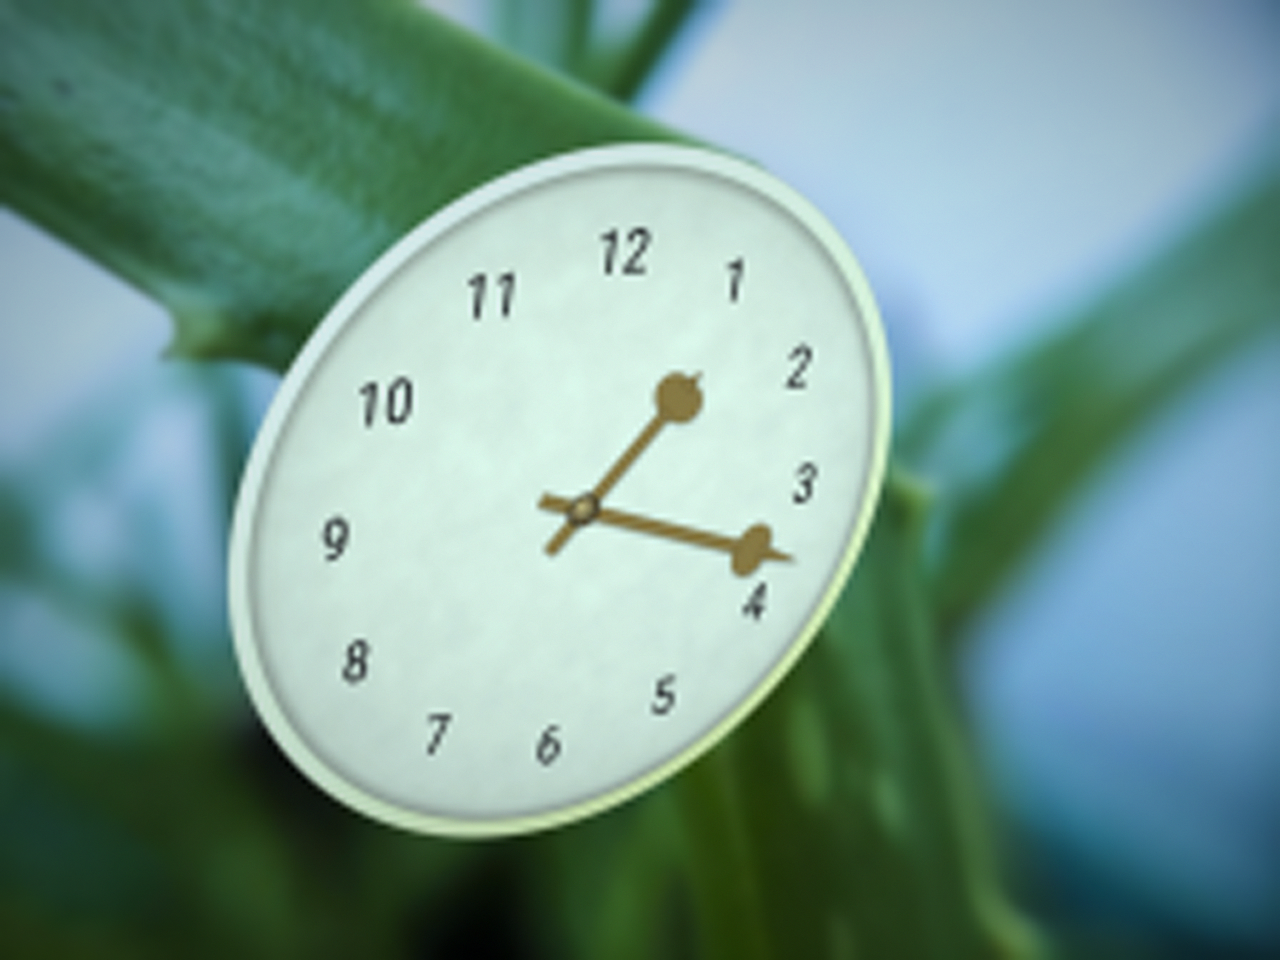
1:18
